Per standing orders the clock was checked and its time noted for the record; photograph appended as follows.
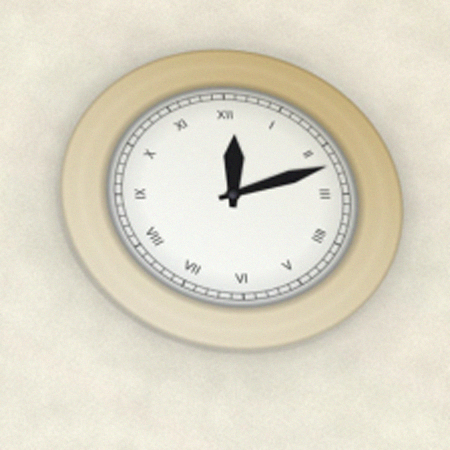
12:12
